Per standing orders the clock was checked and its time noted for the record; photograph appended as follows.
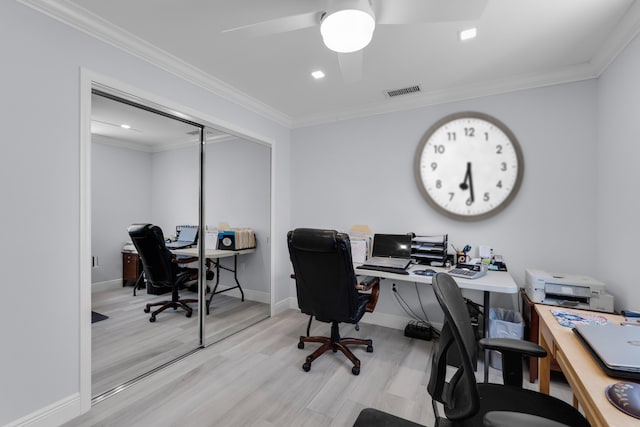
6:29
